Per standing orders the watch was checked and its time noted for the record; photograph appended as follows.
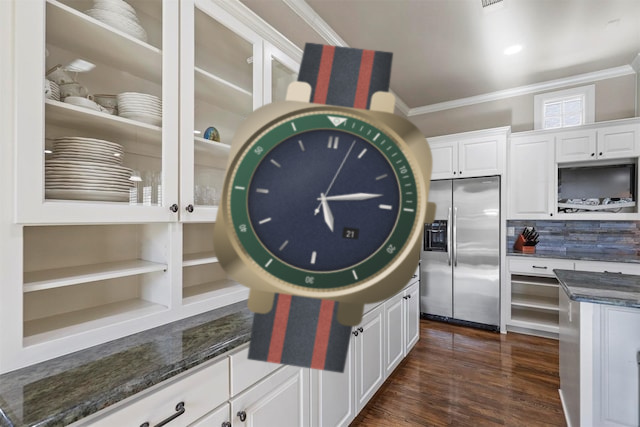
5:13:03
